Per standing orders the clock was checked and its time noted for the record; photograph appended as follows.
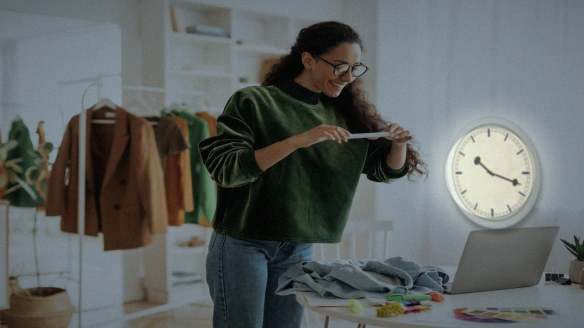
10:18
